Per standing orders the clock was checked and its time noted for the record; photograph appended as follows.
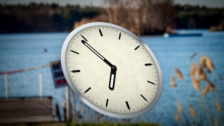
6:54
